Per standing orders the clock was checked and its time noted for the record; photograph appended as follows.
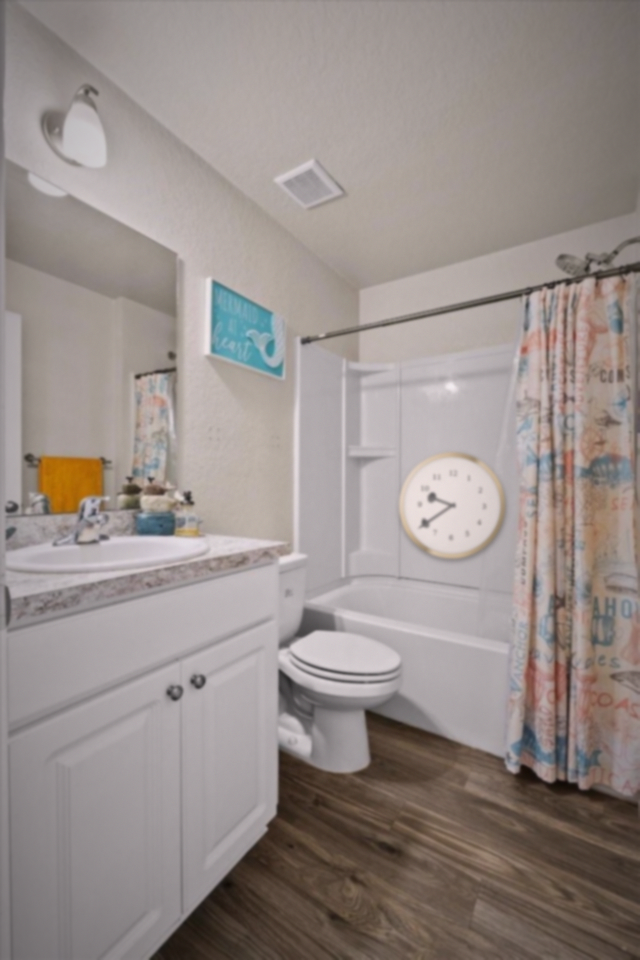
9:39
